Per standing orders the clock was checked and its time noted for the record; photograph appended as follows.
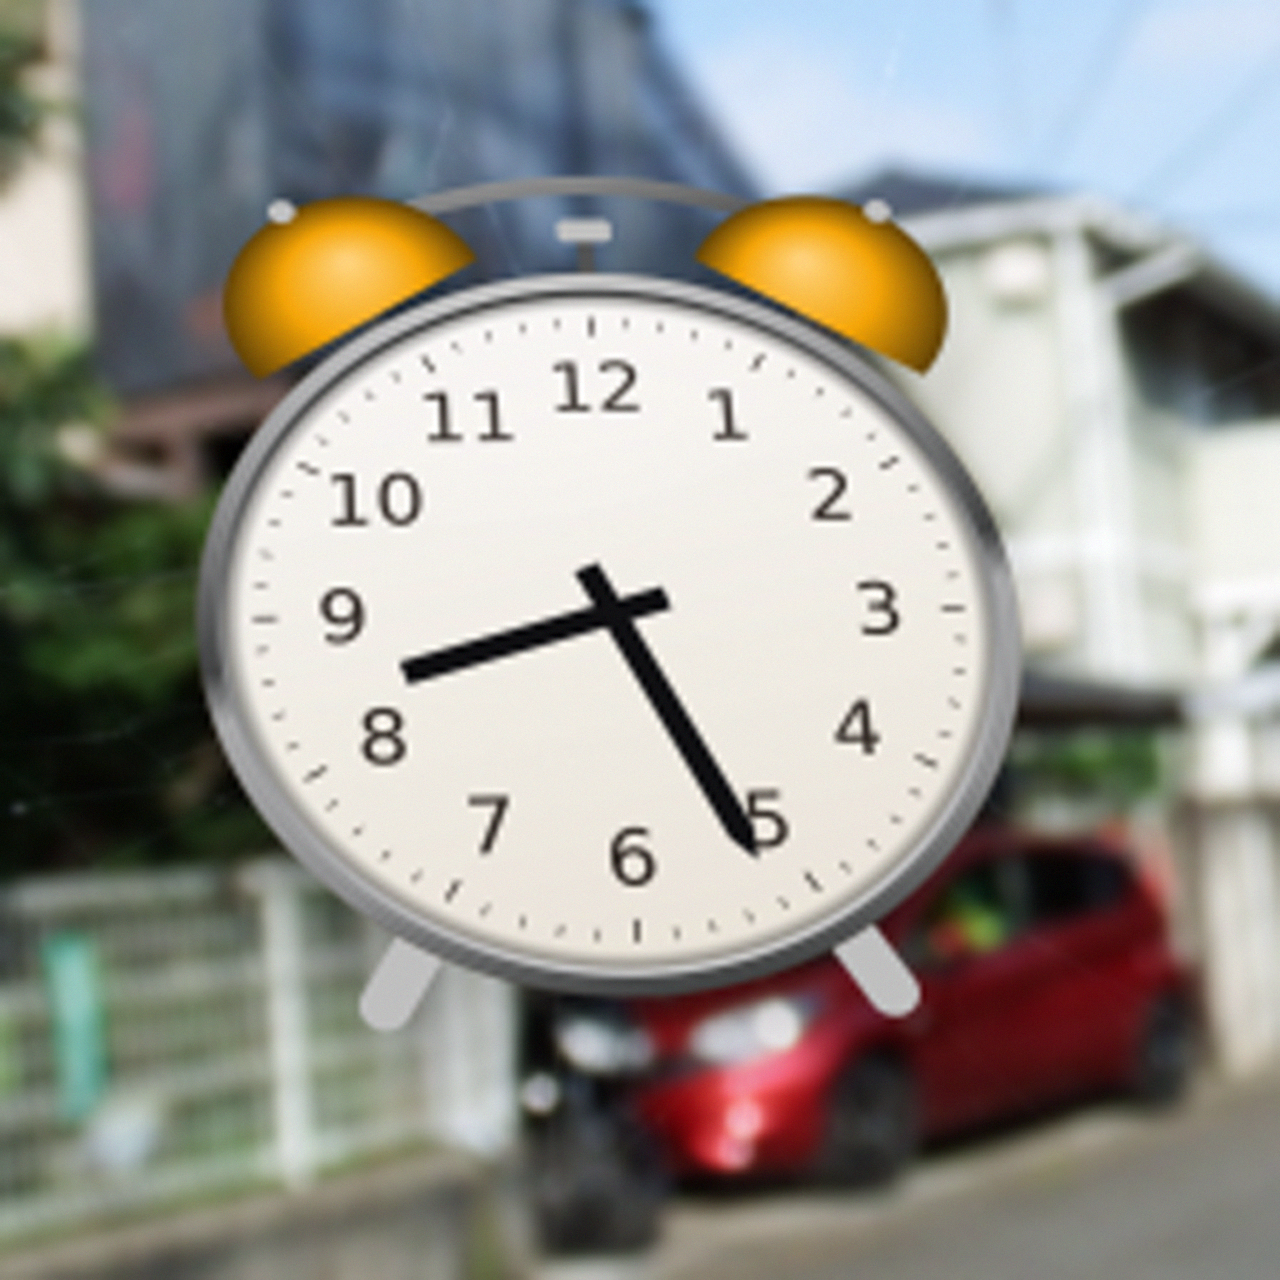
8:26
